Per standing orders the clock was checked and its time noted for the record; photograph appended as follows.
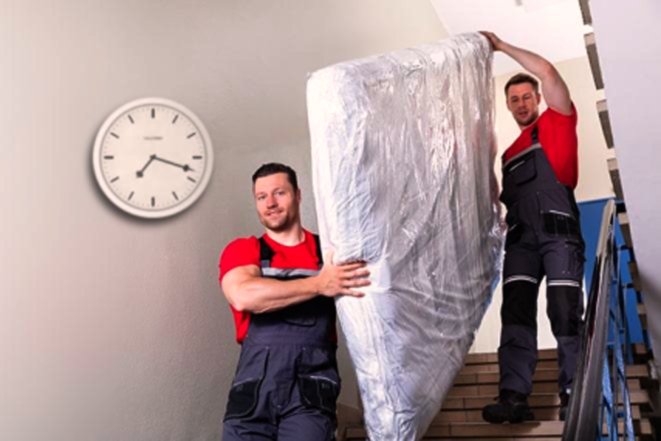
7:18
